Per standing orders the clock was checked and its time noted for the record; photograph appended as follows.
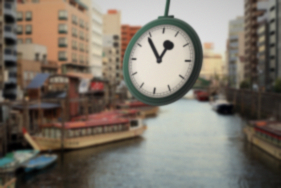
12:54
